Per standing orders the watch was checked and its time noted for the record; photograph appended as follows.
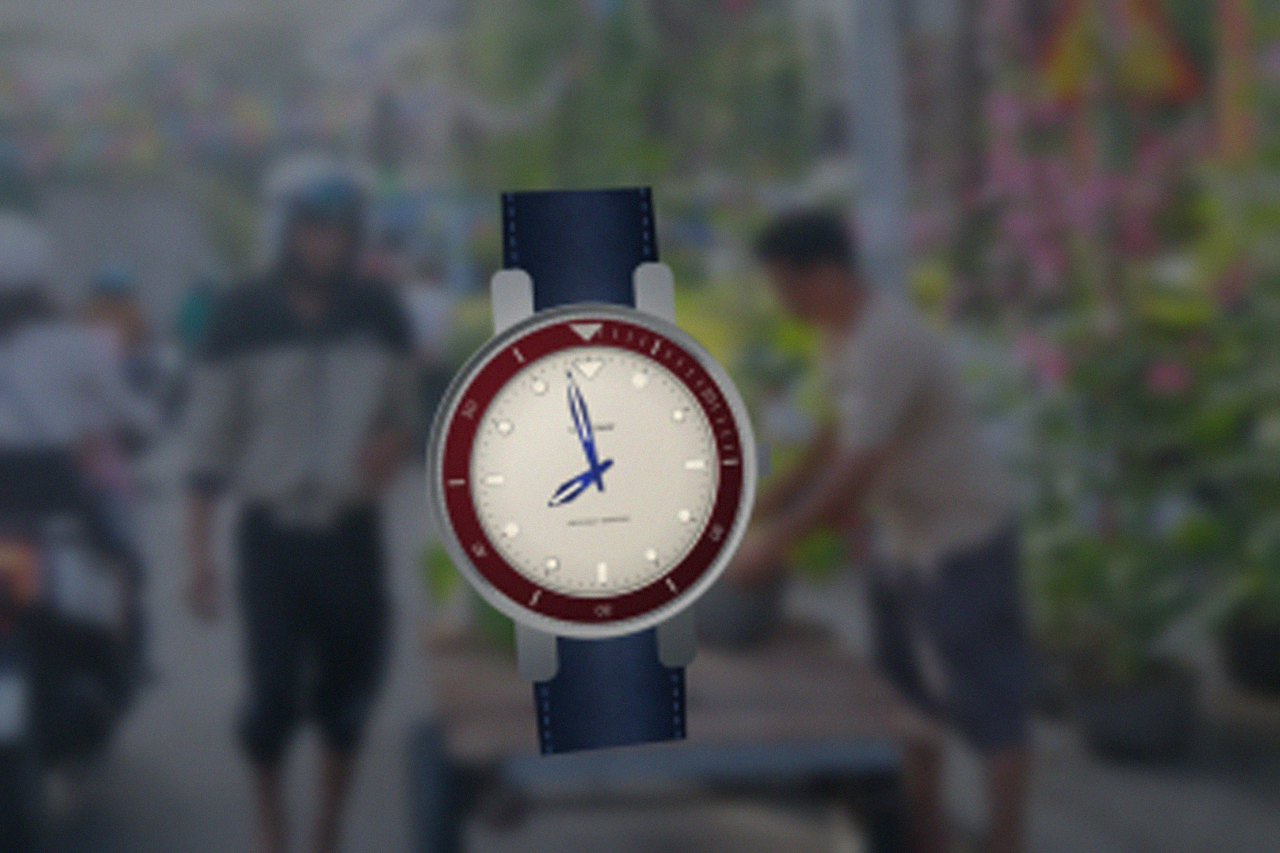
7:58
